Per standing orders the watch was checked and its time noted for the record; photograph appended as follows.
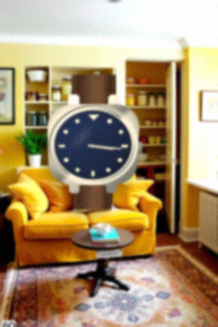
3:16
